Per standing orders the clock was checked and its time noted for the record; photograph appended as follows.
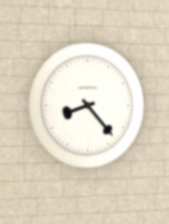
8:23
